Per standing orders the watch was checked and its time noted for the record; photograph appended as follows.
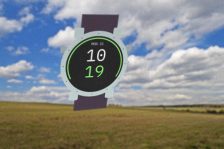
10:19
